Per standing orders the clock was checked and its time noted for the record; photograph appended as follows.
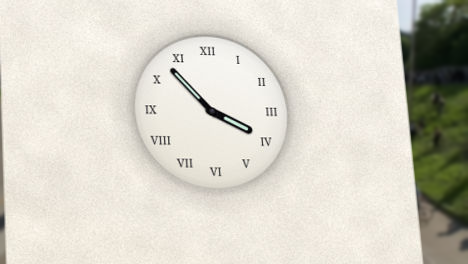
3:53
